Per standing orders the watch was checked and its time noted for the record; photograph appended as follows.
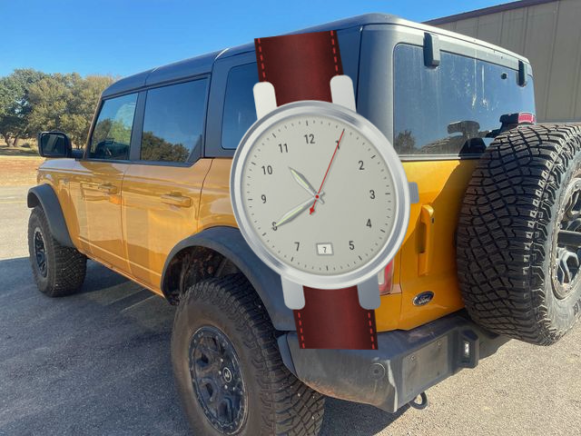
10:40:05
